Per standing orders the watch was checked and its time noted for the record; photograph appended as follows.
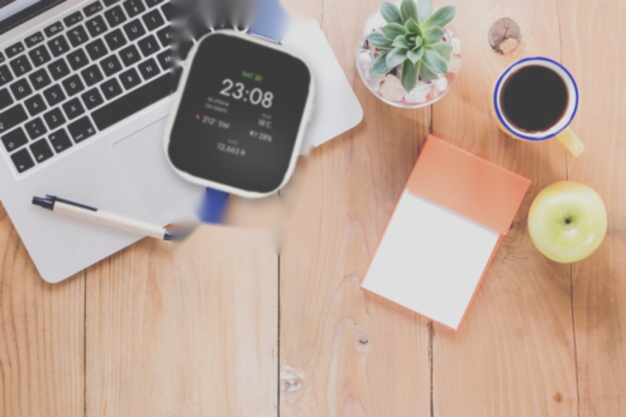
23:08
